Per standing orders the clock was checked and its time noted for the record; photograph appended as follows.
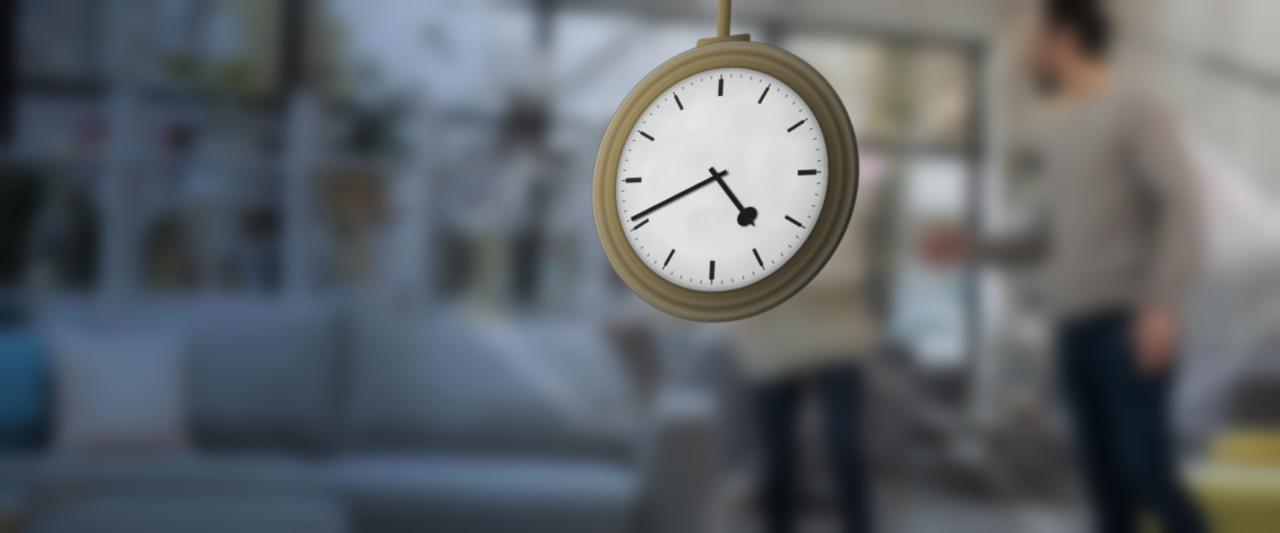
4:41
